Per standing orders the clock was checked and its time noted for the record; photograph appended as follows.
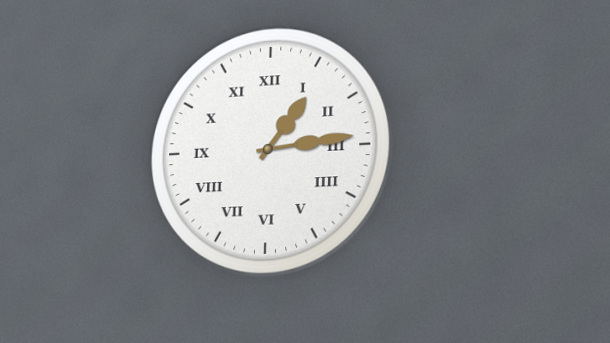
1:14
